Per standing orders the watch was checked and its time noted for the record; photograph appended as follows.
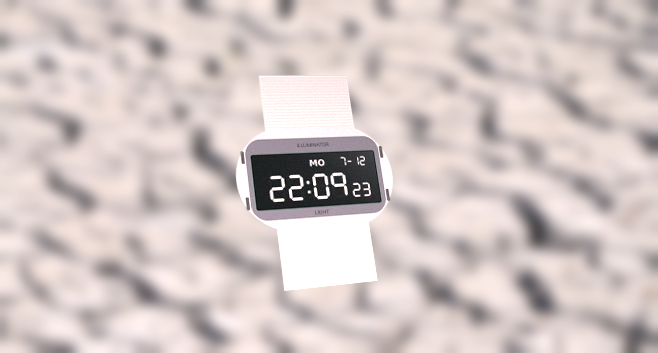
22:09:23
